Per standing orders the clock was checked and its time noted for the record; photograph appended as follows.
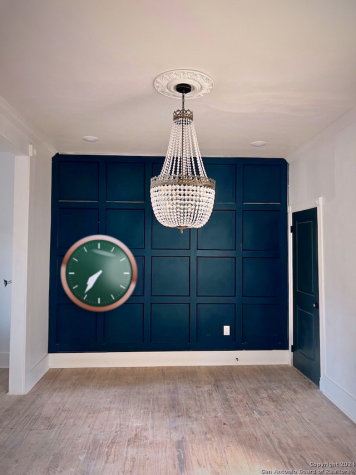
7:36
